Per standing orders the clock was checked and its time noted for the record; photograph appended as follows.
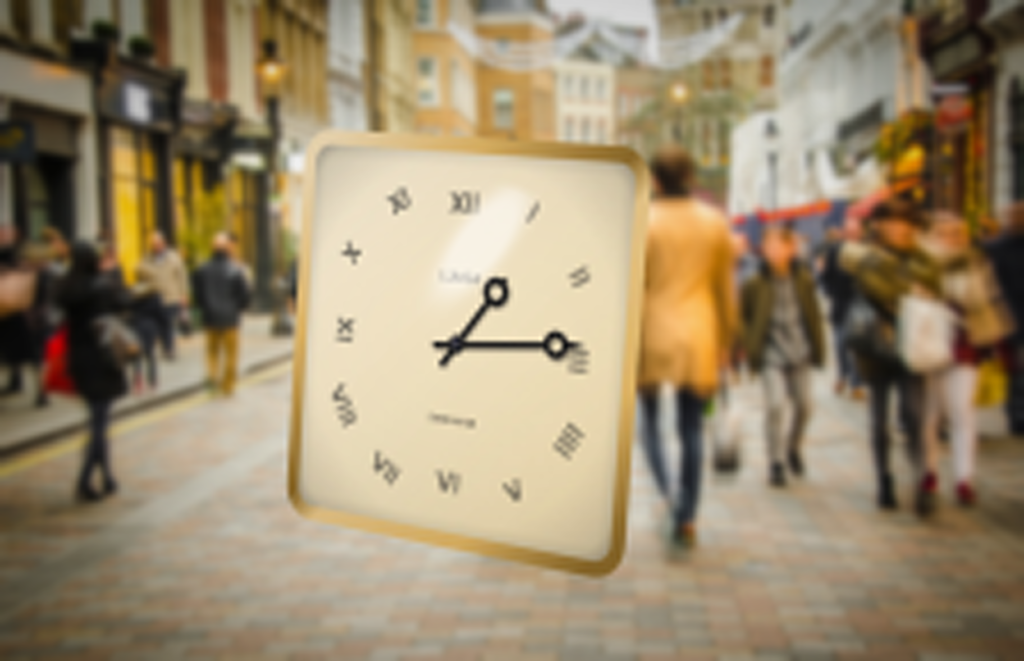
1:14
